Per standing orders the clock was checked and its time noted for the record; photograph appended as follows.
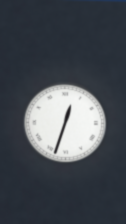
12:33
